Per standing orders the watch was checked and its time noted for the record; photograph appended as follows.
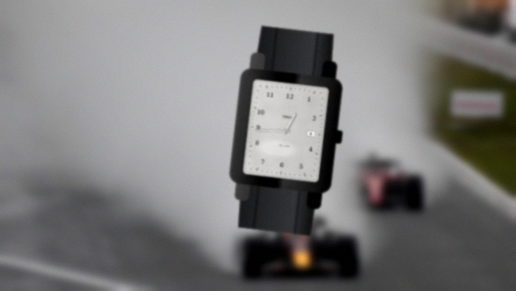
12:44
